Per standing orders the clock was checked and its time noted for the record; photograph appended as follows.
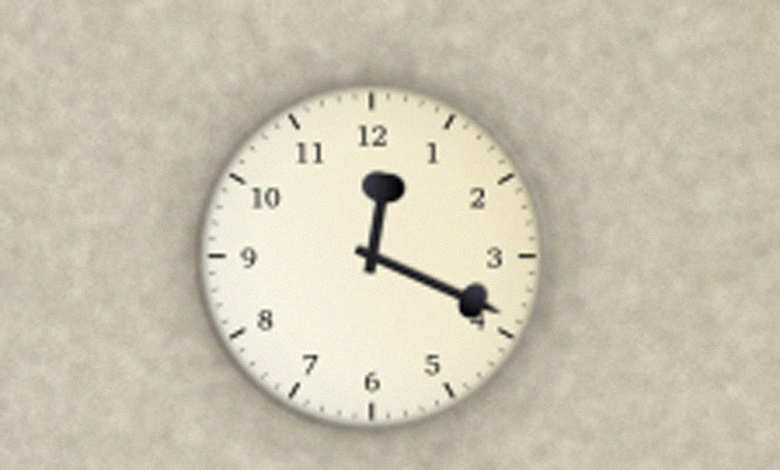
12:19
